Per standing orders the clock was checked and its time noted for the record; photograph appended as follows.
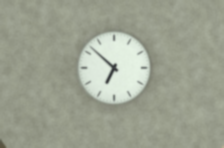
6:52
